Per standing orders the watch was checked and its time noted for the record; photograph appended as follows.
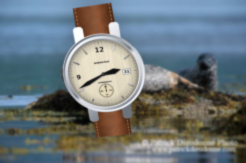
2:41
